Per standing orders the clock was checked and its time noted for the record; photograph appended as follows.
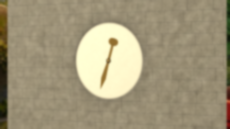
12:33
